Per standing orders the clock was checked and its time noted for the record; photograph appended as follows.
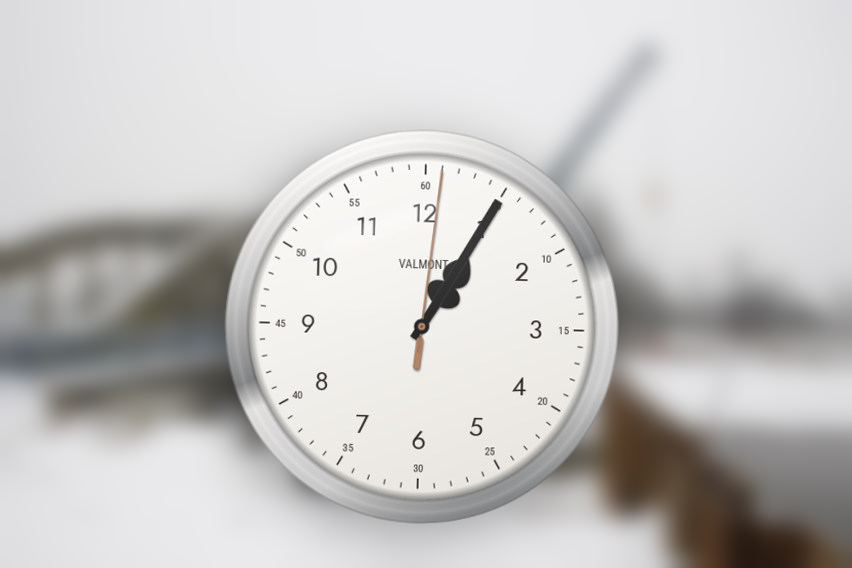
1:05:01
